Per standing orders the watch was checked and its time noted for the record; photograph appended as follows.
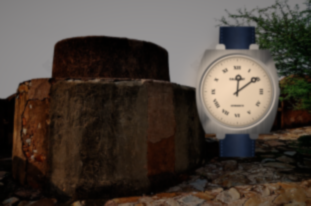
12:09
